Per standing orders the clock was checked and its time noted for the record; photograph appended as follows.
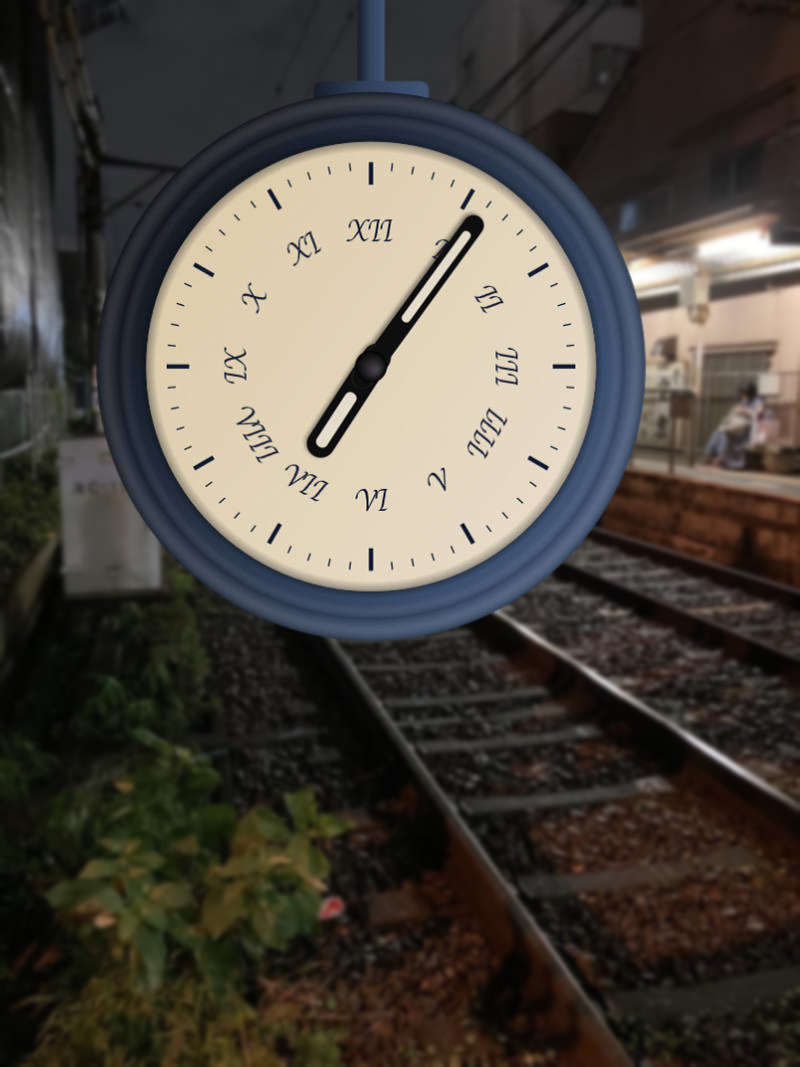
7:06
